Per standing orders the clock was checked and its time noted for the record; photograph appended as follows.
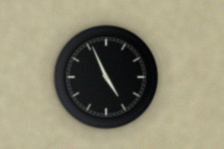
4:56
